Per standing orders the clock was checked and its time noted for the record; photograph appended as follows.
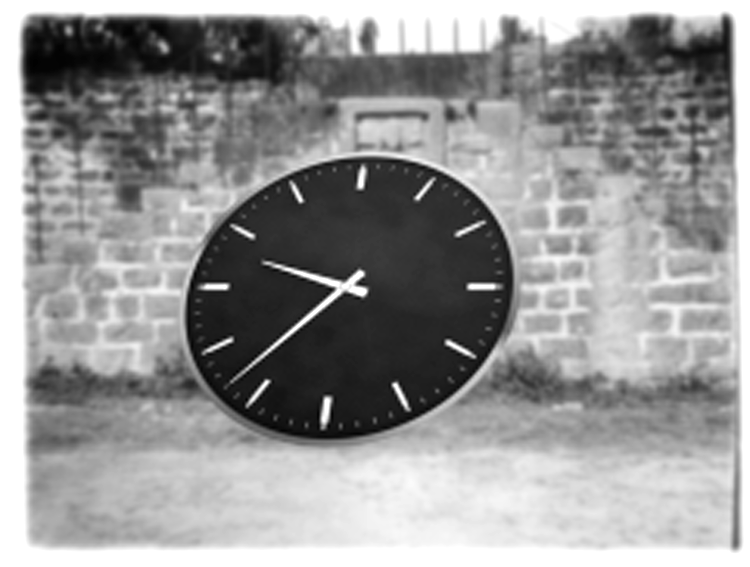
9:37
